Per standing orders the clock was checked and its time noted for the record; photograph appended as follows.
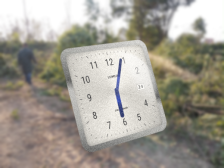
6:04
